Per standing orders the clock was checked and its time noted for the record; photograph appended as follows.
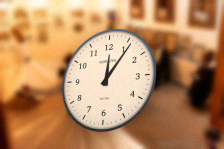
12:06
